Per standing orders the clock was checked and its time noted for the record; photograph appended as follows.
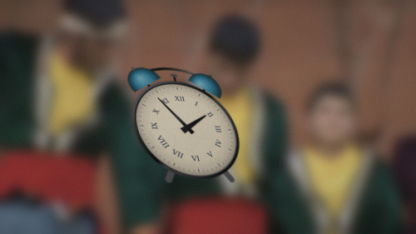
1:54
